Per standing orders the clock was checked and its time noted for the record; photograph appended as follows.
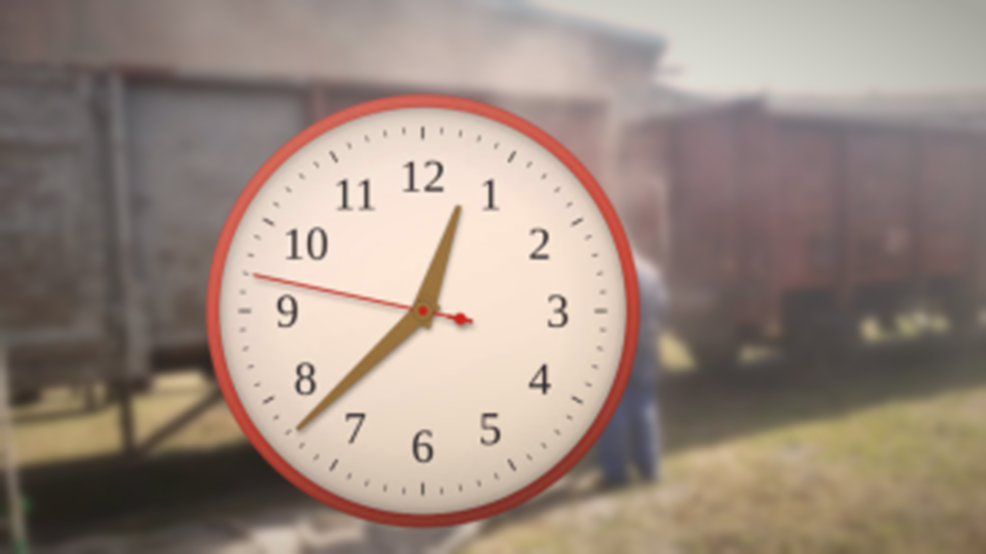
12:37:47
